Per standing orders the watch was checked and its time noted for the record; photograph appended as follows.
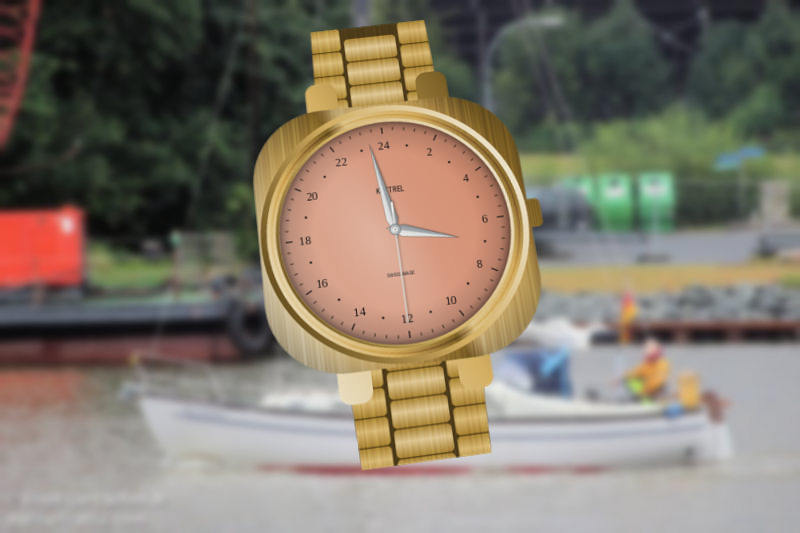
6:58:30
